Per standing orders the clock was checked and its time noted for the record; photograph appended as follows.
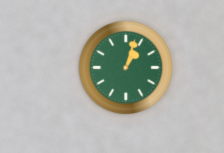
1:03
